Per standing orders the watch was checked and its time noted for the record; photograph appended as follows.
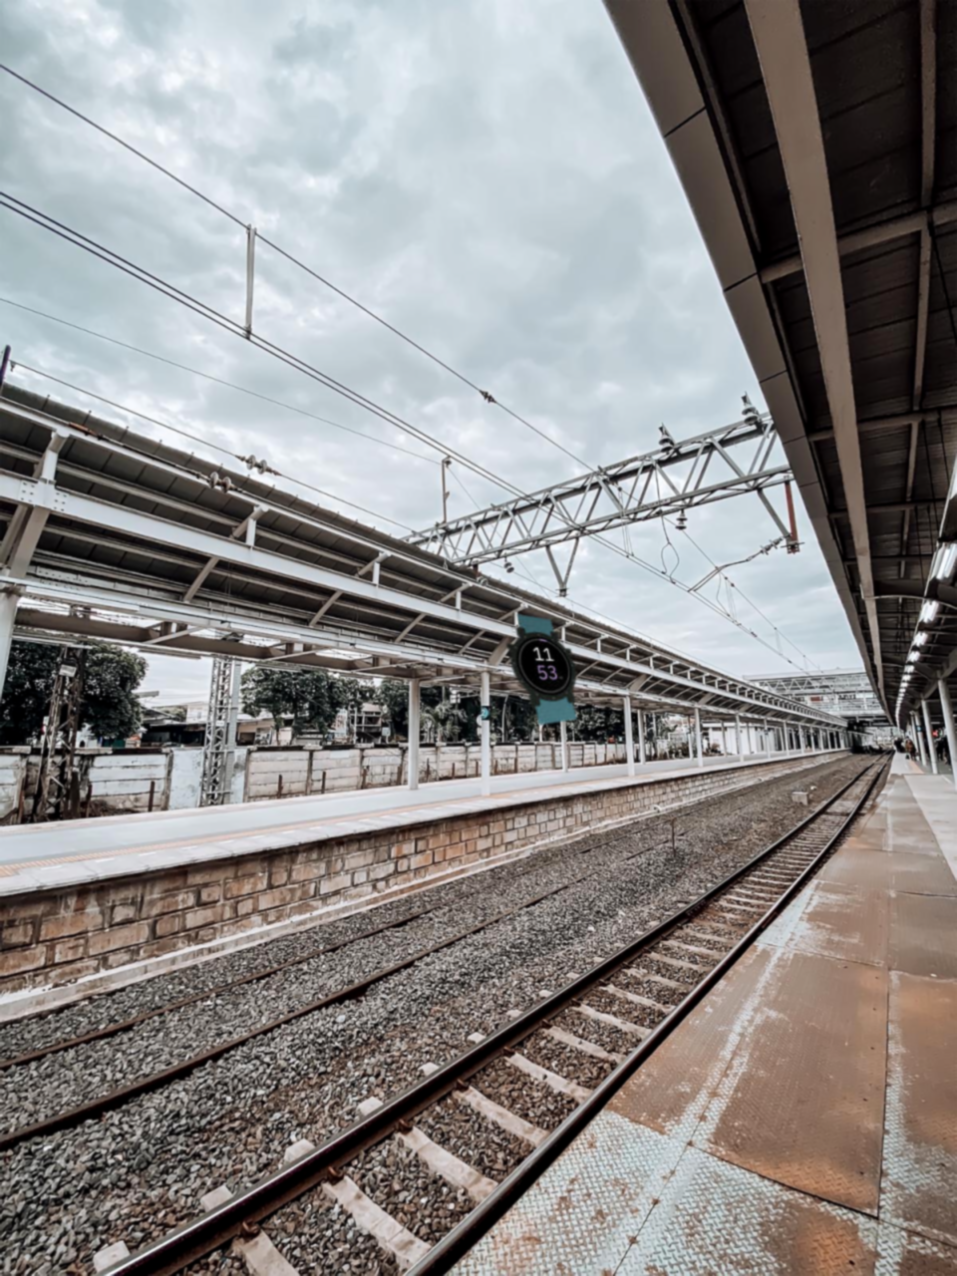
11:53
